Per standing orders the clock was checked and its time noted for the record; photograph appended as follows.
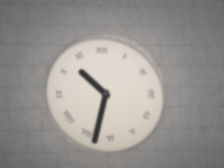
10:33
